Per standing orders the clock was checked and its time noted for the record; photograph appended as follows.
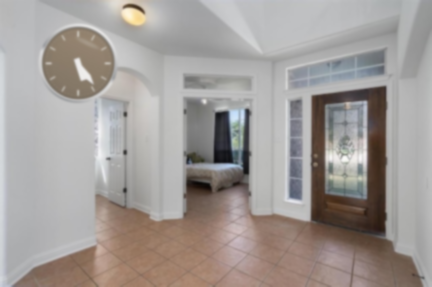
5:24
